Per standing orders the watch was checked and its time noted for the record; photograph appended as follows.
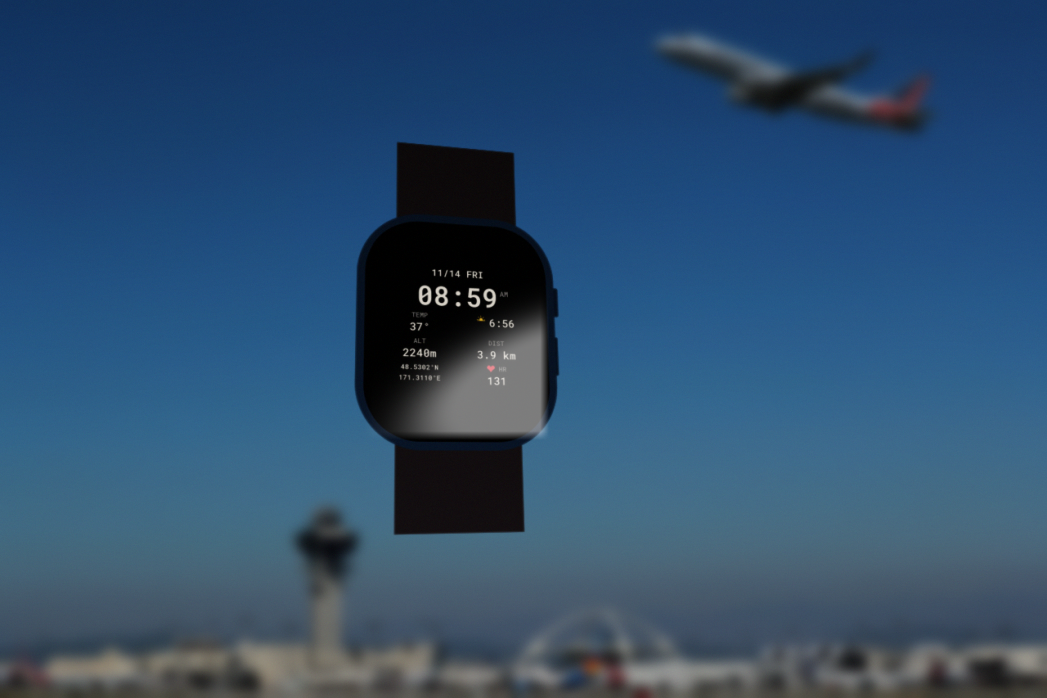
8:59
